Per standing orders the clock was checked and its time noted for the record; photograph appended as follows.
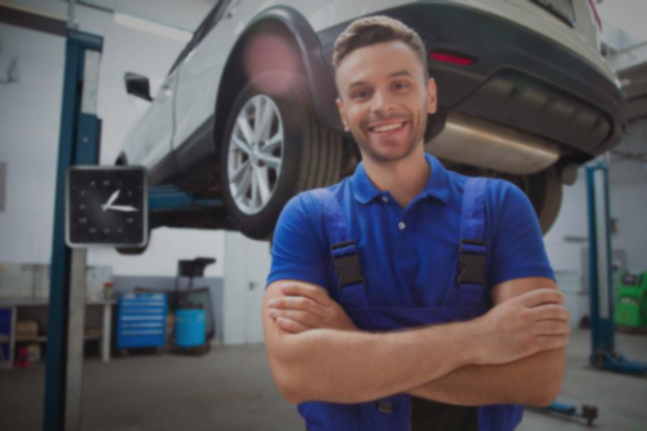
1:16
